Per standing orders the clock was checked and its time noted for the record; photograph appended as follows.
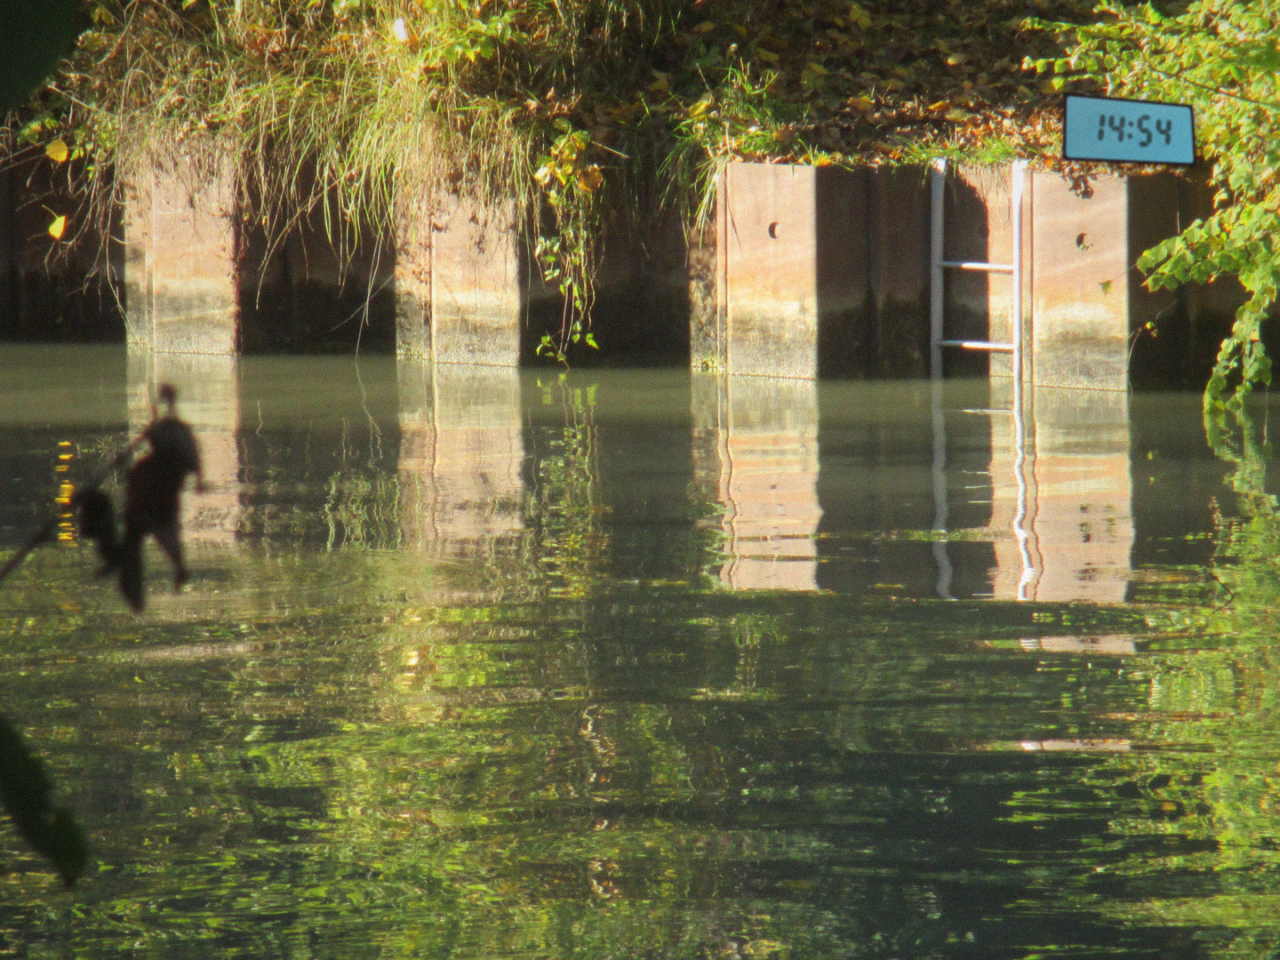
14:54
